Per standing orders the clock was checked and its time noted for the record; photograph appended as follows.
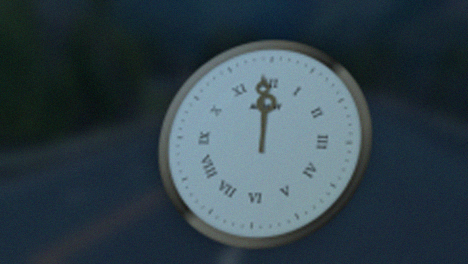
11:59
